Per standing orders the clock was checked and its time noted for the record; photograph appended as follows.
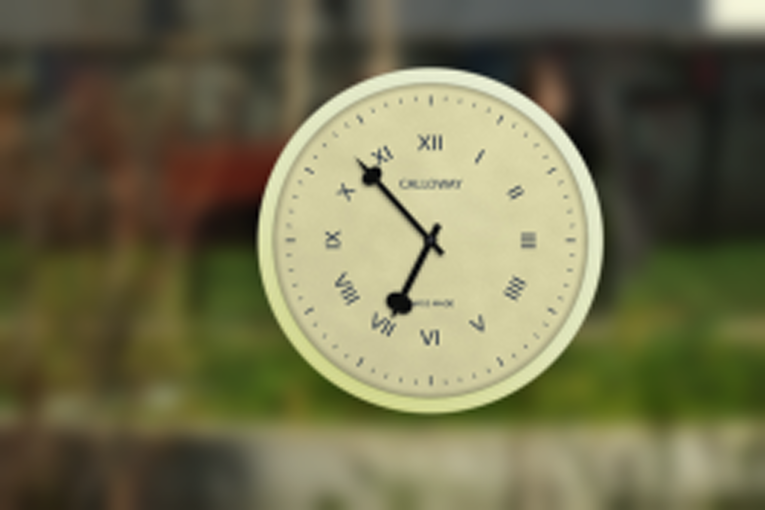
6:53
